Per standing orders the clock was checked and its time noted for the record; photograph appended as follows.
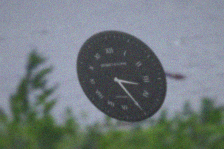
3:25
